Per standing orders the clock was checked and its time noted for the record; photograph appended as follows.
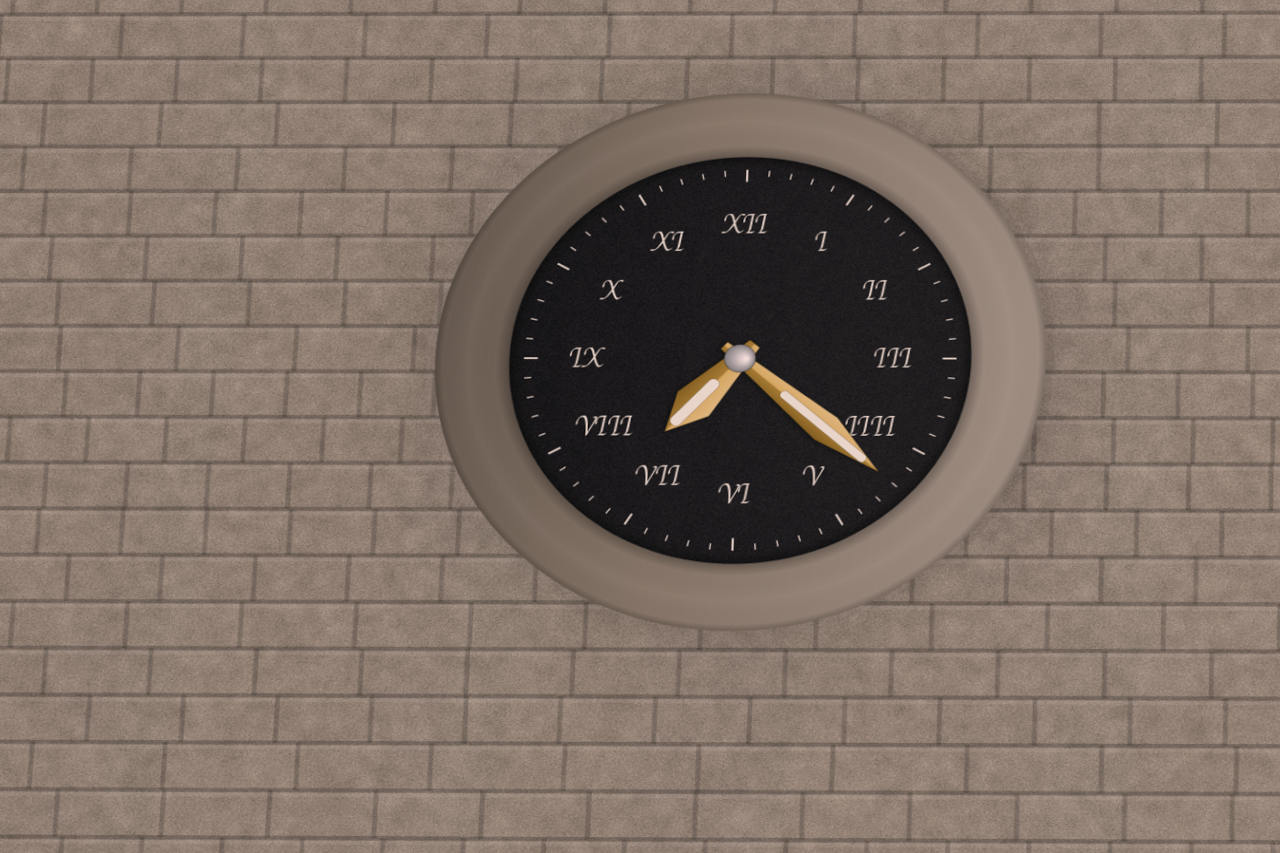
7:22
